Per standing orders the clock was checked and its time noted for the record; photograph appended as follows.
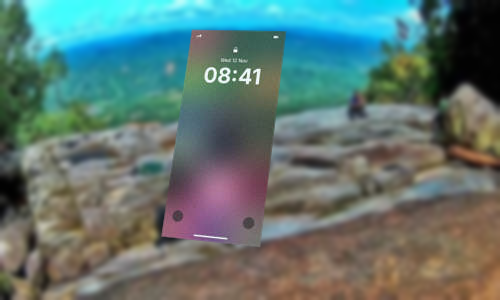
8:41
